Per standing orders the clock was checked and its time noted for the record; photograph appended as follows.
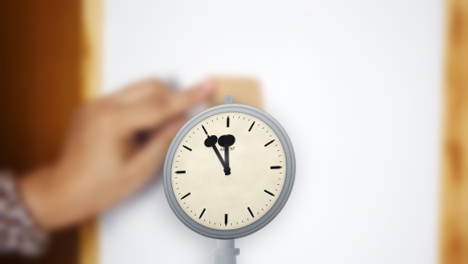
11:55
